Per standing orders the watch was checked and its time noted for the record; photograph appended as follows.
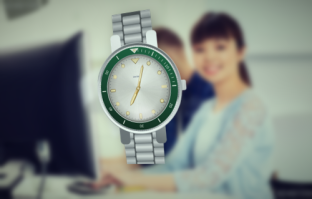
7:03
